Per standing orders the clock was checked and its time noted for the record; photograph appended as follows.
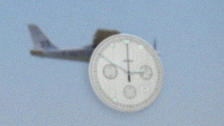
2:50
